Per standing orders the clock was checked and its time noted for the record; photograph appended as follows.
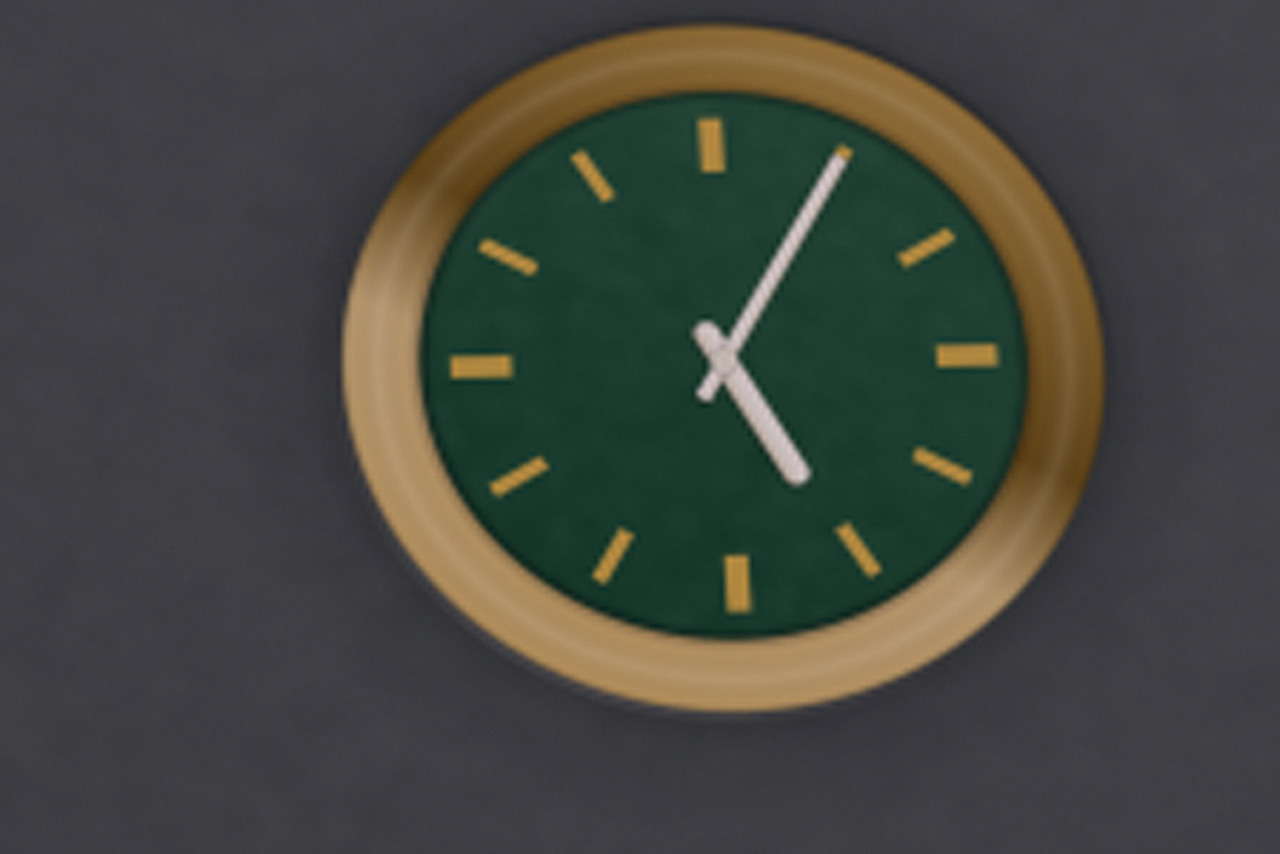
5:05
